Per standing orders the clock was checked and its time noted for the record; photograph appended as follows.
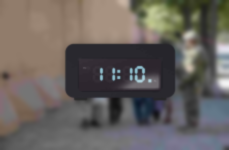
11:10
